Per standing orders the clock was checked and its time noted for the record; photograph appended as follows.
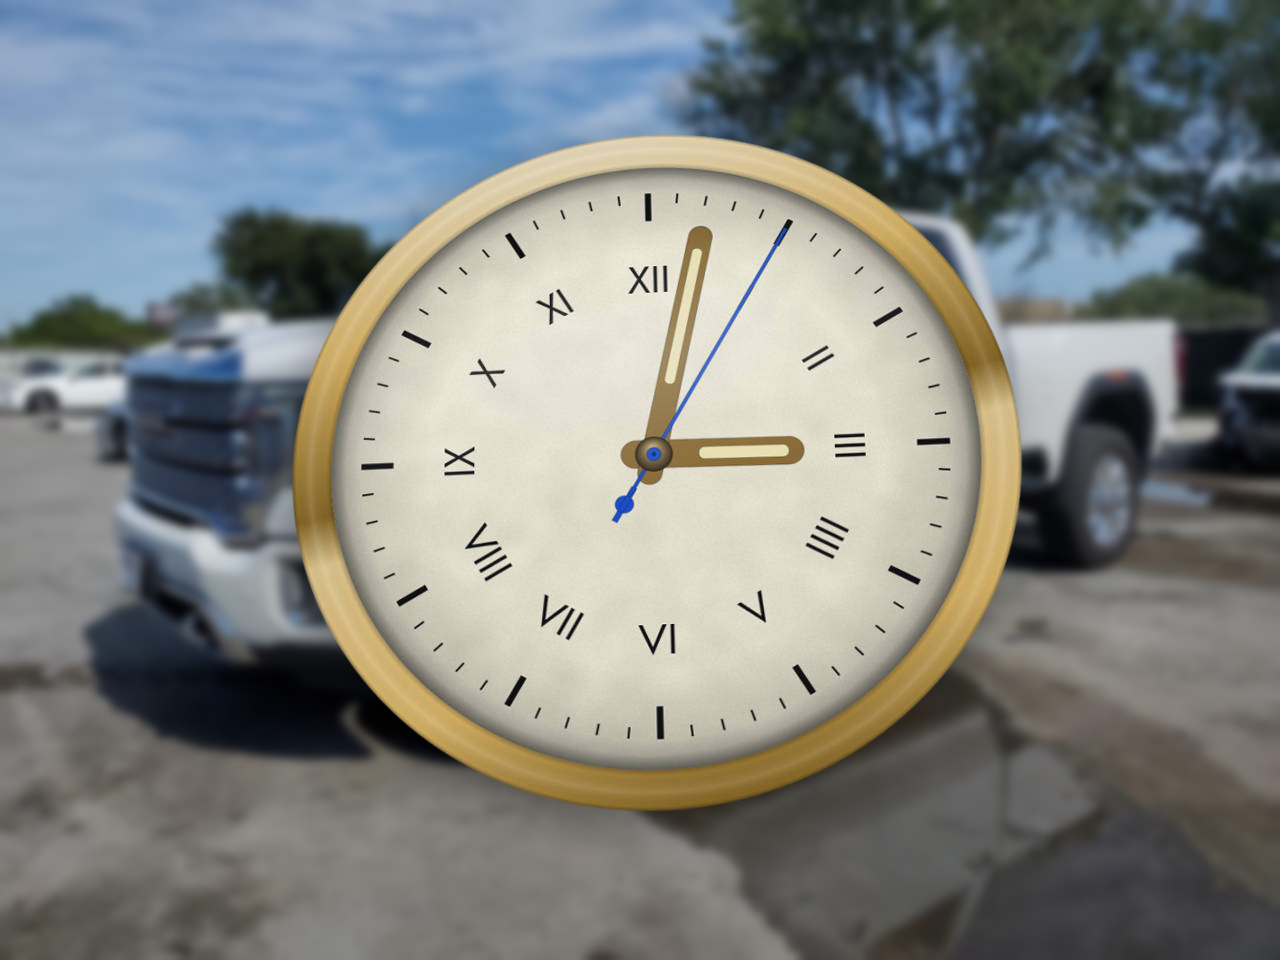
3:02:05
